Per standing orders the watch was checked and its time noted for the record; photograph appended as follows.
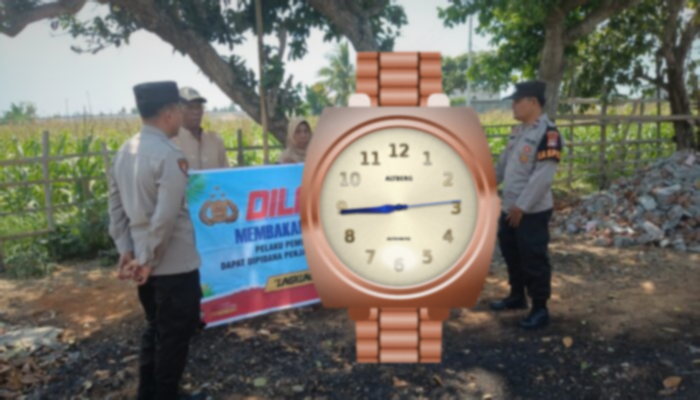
8:44:14
